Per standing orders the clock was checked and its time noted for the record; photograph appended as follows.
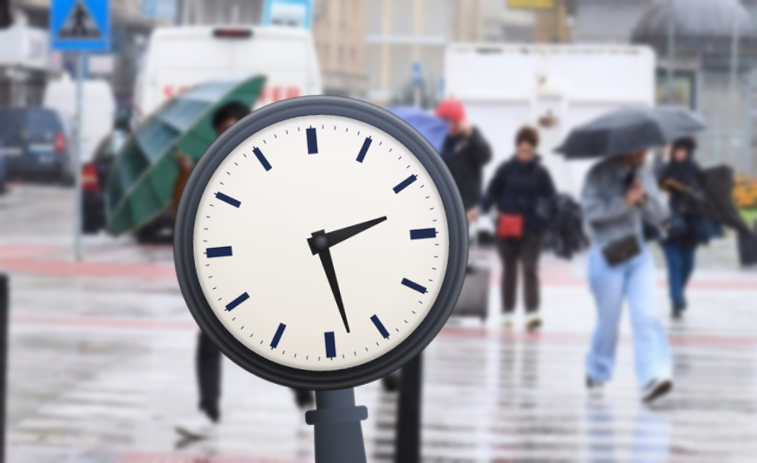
2:28
